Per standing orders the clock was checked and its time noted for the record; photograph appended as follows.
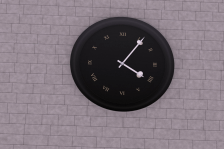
4:06
